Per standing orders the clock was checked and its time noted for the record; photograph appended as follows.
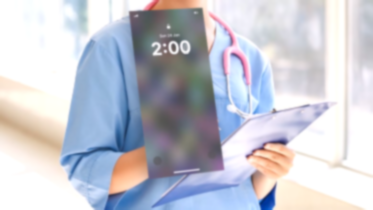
2:00
